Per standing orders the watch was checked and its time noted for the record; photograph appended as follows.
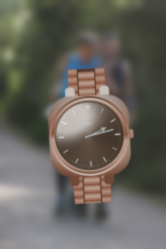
2:13
